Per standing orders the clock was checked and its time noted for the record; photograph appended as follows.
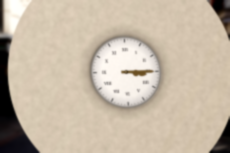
3:15
